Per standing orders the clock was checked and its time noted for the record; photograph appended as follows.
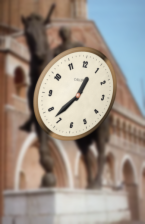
12:37
